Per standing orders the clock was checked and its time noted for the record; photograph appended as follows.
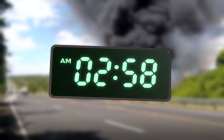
2:58
